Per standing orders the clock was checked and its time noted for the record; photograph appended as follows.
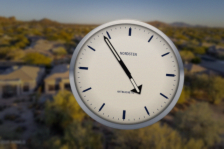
4:54
